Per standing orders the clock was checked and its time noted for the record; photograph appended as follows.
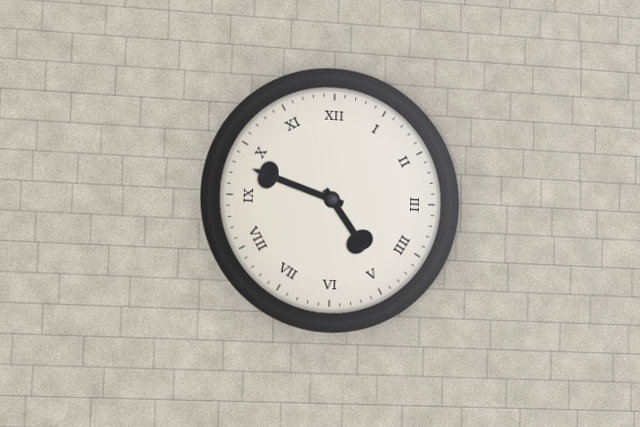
4:48
